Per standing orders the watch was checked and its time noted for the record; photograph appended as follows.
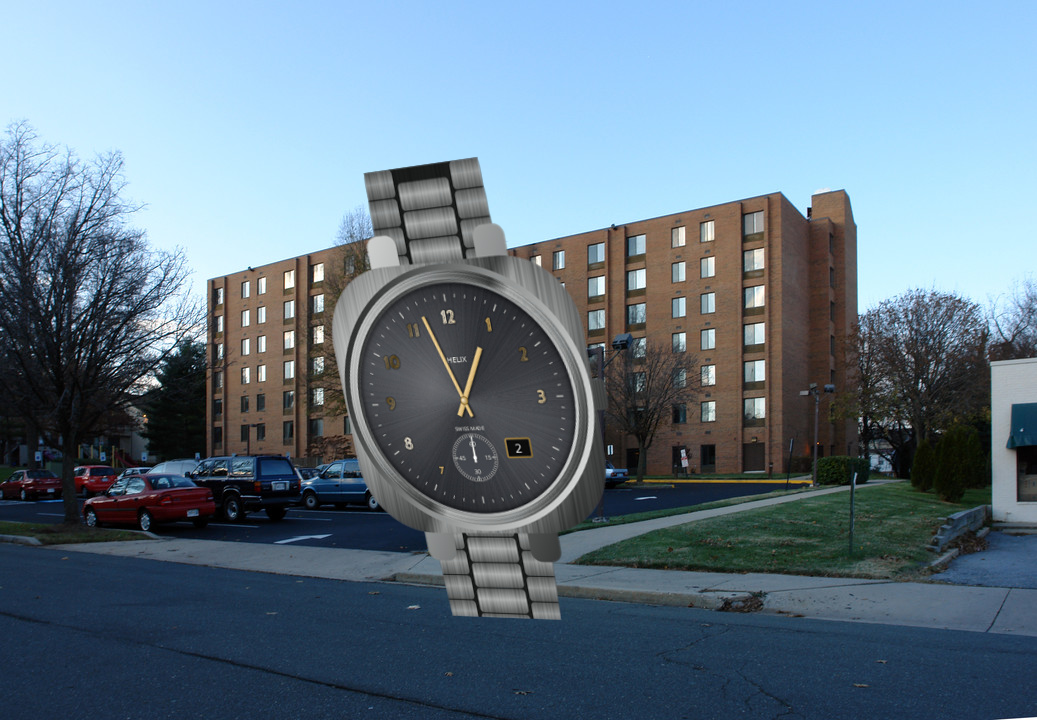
12:57
